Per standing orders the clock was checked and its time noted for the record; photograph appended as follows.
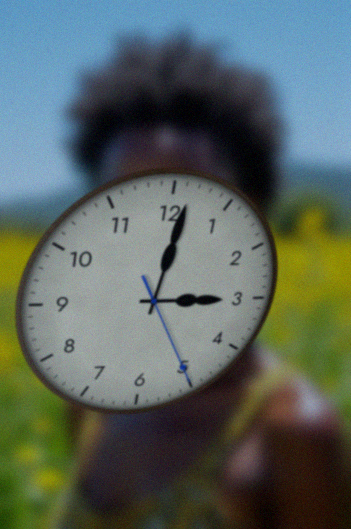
3:01:25
